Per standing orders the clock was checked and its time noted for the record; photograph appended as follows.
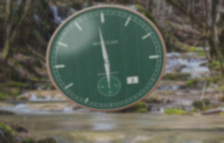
5:59
